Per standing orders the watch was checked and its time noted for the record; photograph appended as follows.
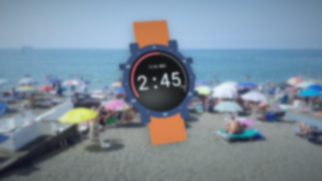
2:45
